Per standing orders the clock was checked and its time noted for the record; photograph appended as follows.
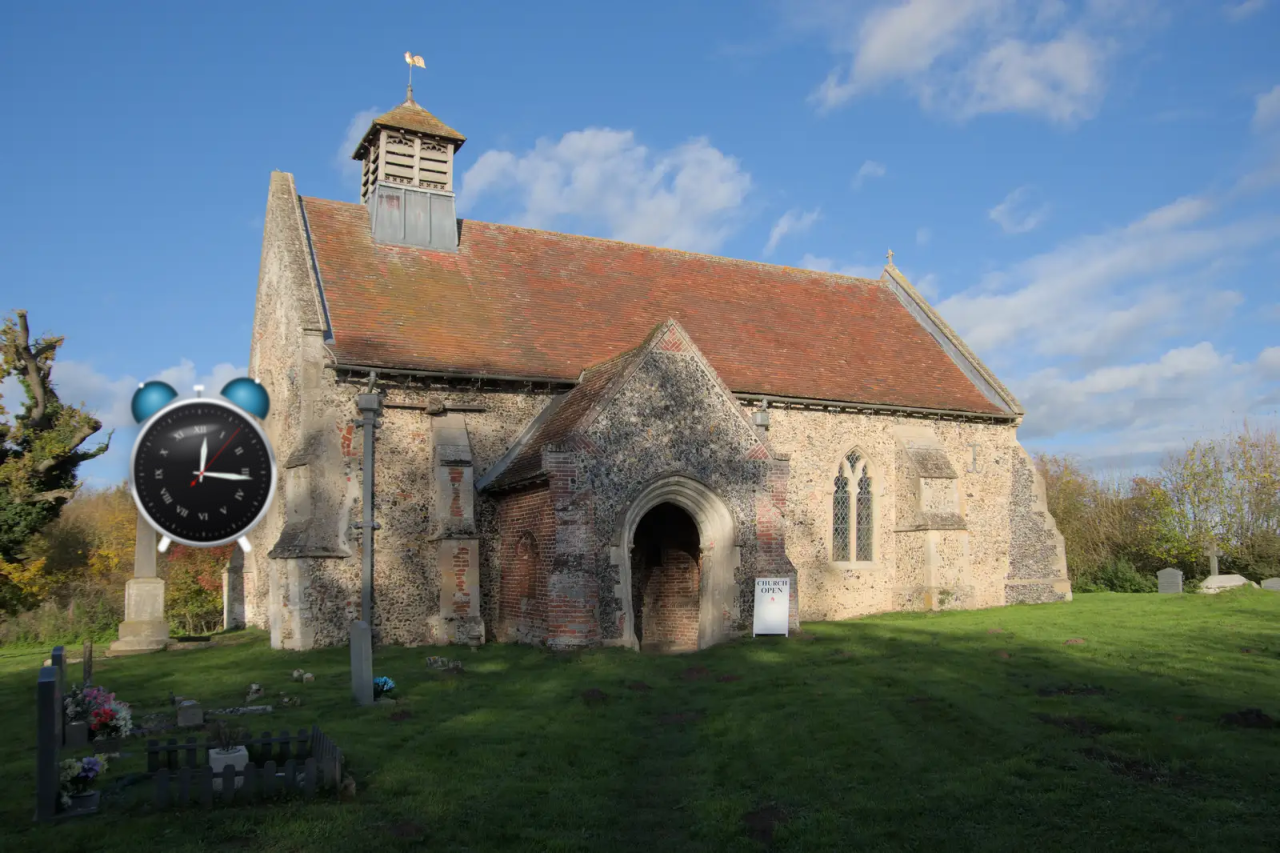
12:16:07
